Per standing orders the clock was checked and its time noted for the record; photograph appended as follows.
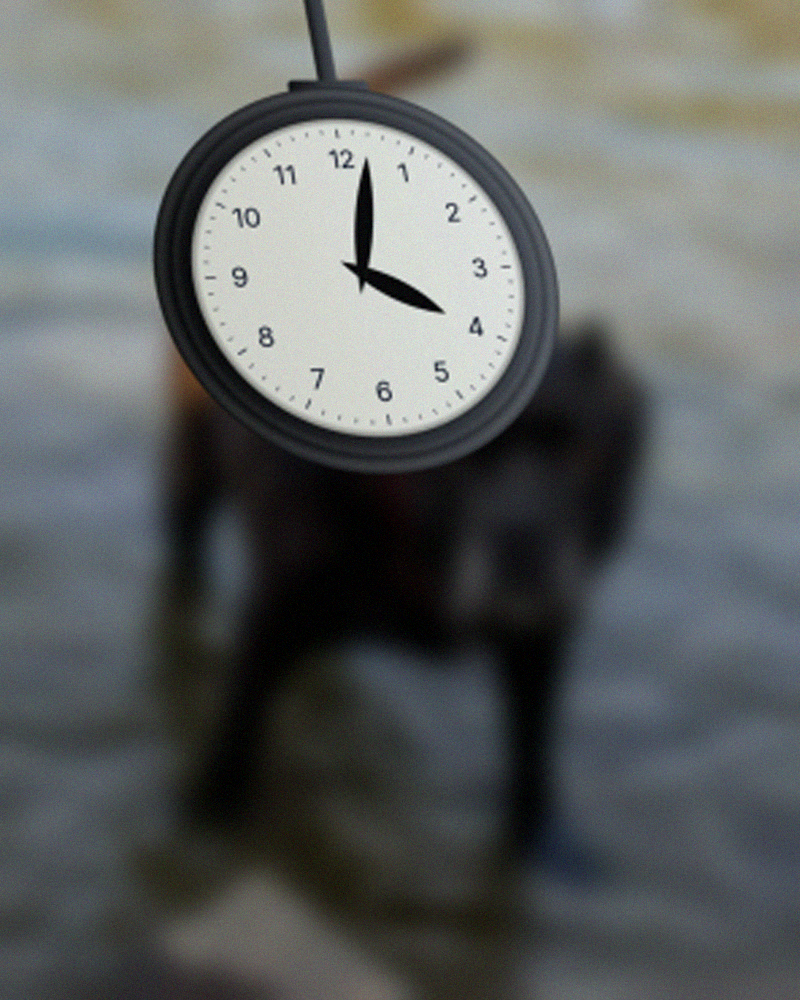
4:02
